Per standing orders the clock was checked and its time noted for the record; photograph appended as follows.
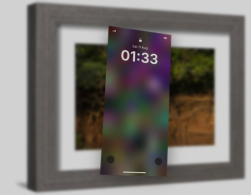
1:33
